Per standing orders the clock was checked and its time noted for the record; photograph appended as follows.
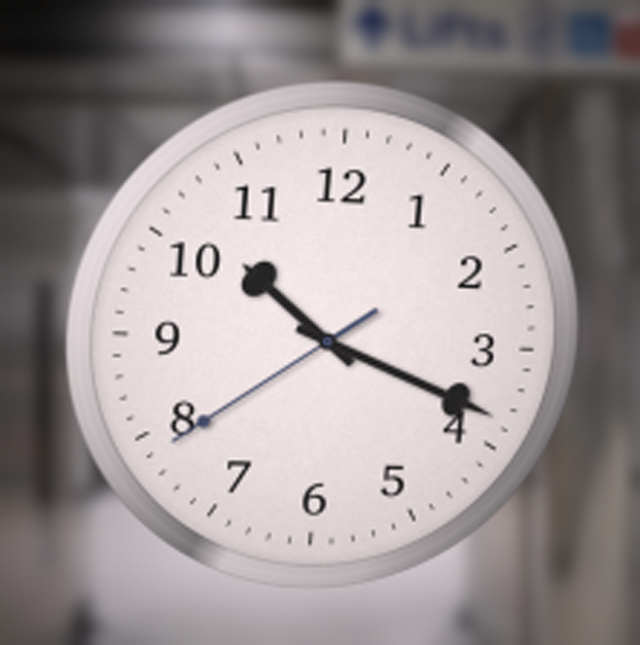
10:18:39
